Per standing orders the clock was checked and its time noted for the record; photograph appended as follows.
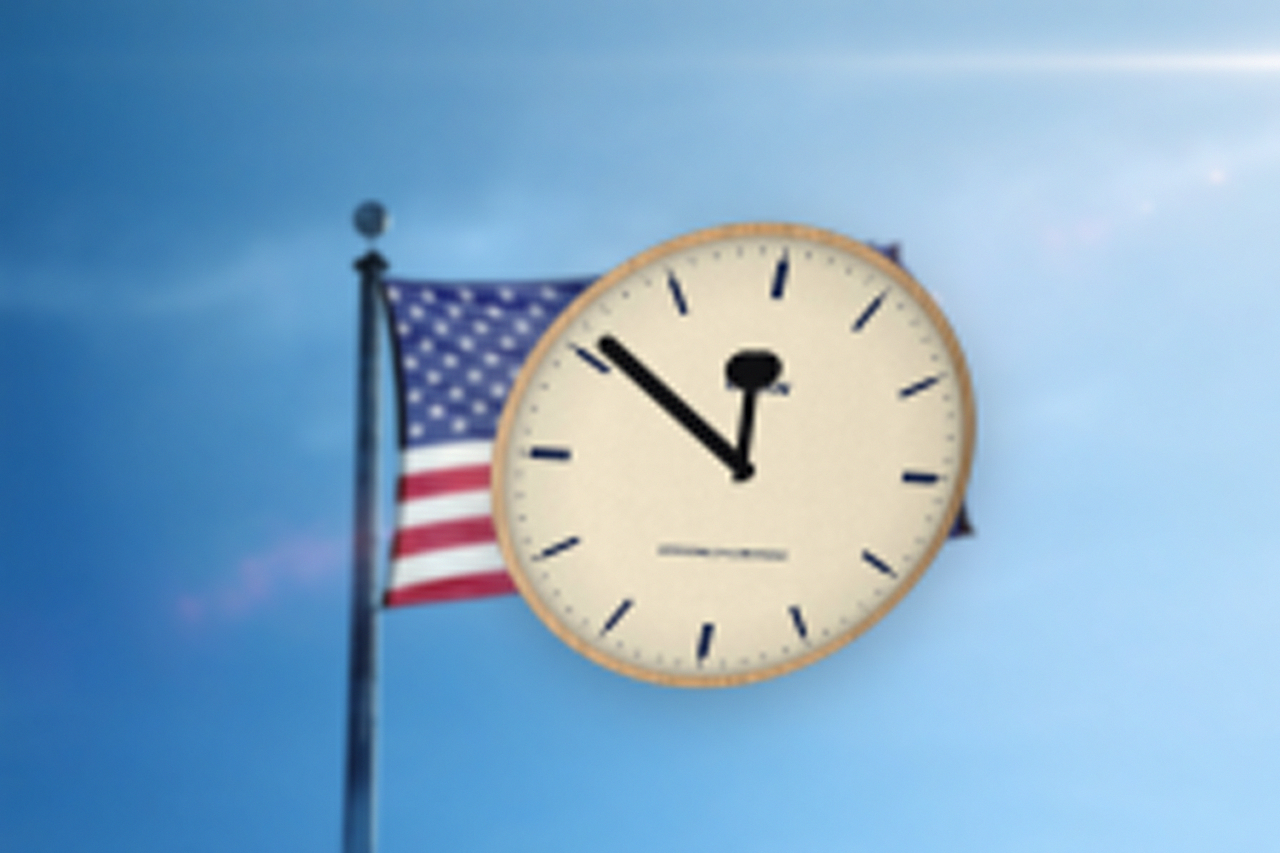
11:51
